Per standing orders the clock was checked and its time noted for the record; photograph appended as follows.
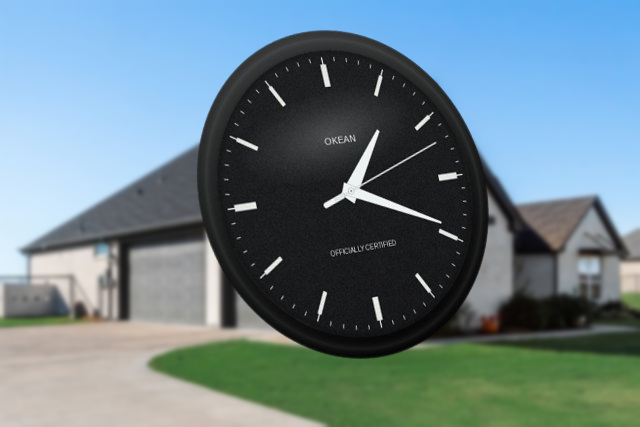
1:19:12
